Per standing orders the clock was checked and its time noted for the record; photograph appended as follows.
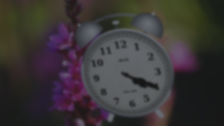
4:20
